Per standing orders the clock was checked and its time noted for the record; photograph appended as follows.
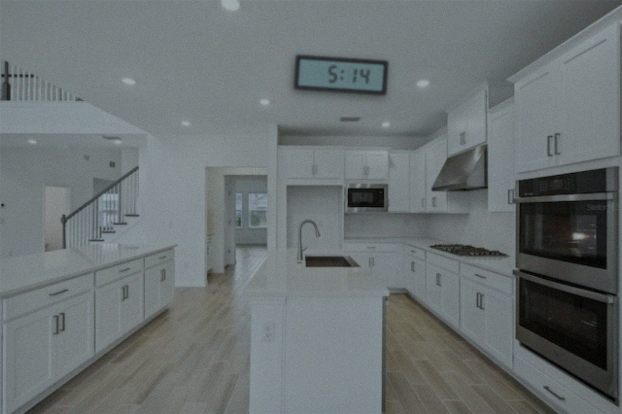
5:14
